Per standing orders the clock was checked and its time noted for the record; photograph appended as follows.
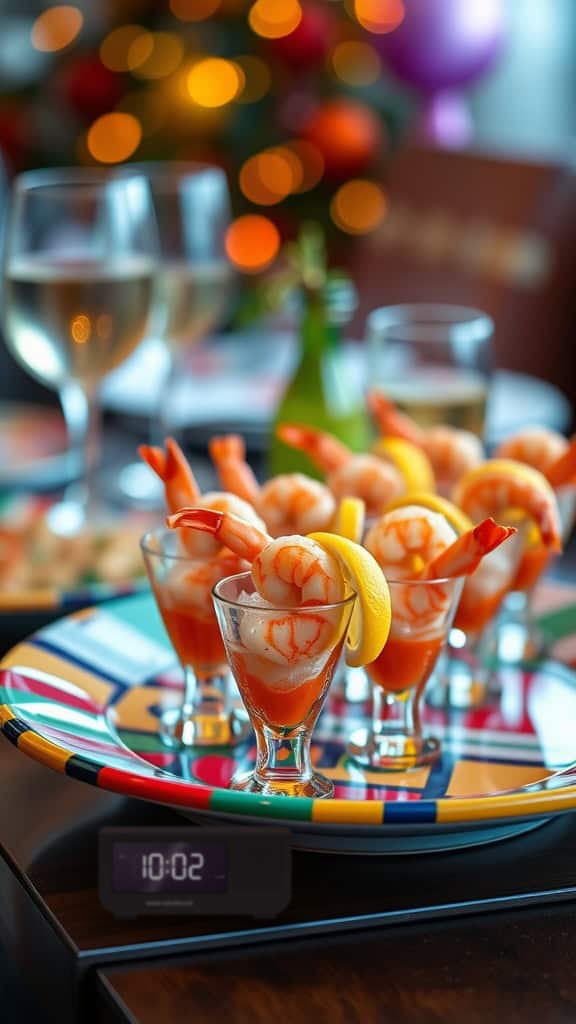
10:02
